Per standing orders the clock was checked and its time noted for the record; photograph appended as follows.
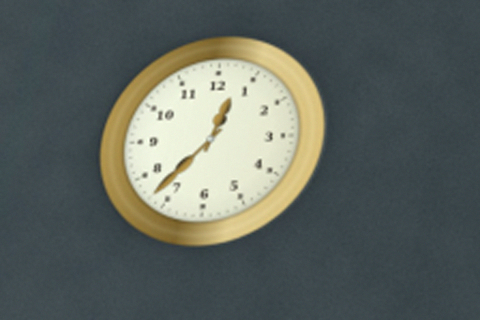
12:37
